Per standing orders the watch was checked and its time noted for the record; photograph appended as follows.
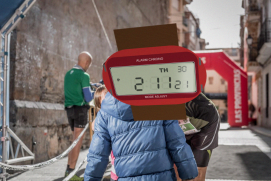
2:11:21
